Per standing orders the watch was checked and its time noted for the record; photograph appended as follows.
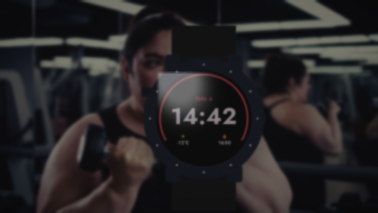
14:42
